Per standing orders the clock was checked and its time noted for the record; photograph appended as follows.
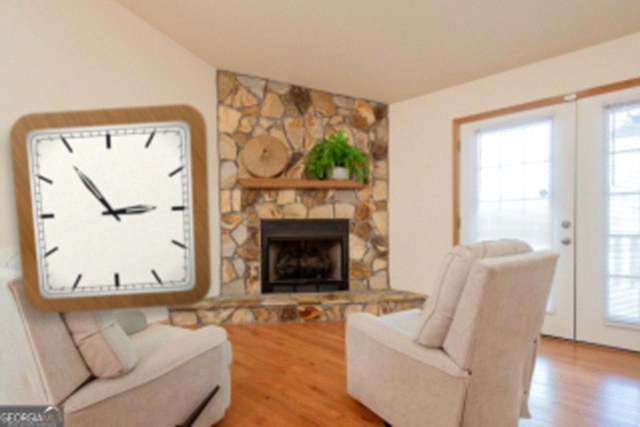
2:54
